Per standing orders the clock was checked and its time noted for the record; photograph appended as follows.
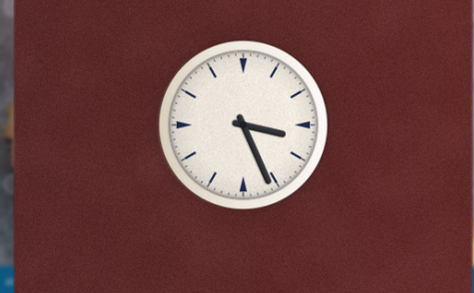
3:26
